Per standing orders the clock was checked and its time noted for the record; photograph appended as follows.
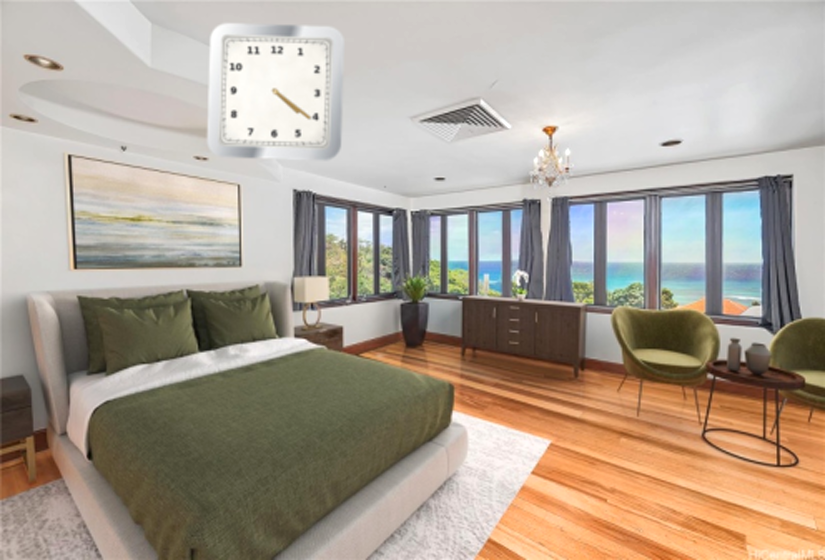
4:21
